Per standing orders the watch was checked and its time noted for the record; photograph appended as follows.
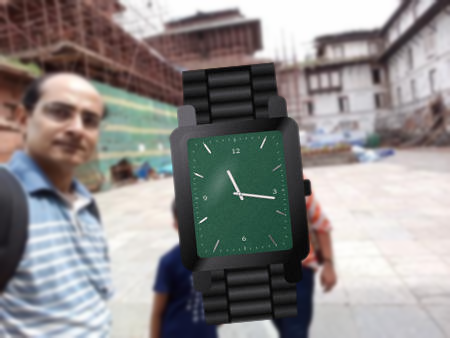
11:17
